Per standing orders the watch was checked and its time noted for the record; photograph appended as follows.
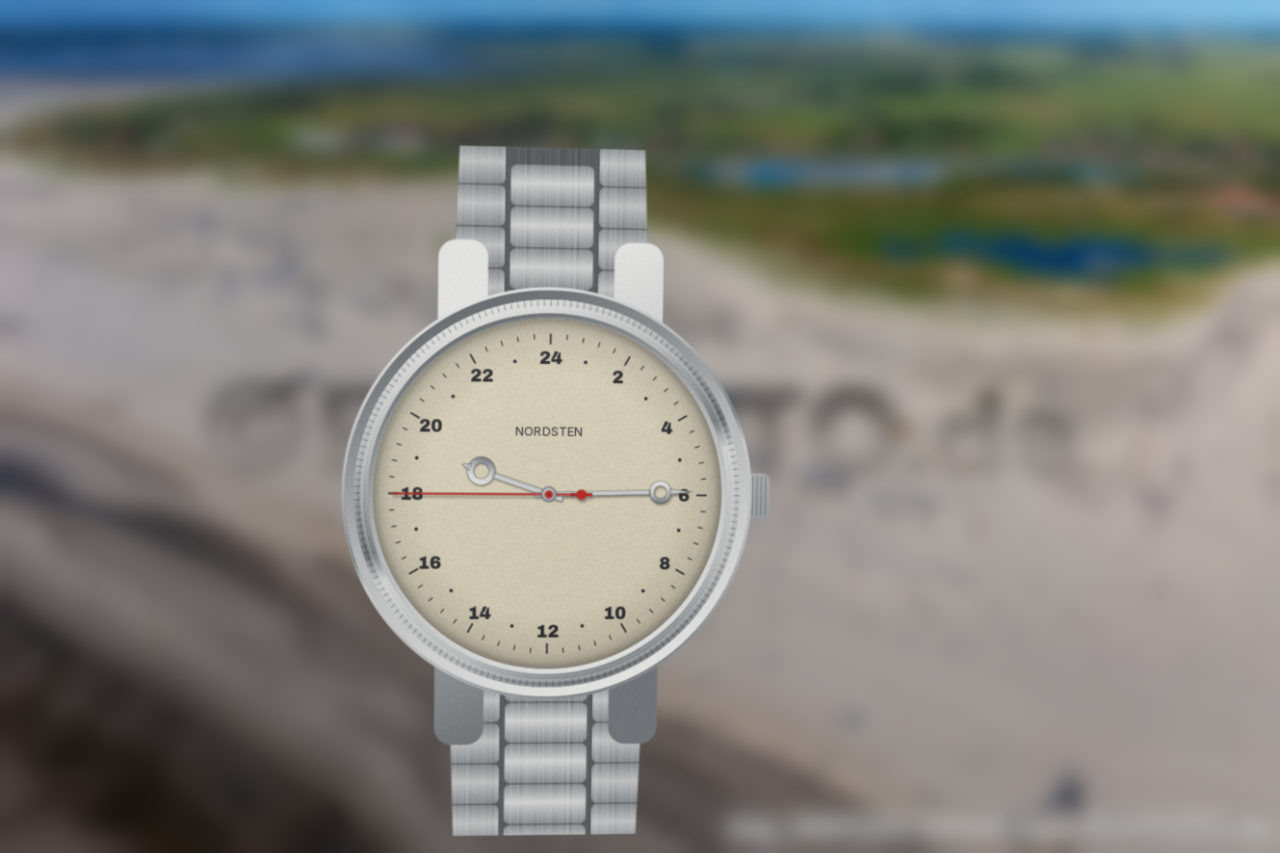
19:14:45
